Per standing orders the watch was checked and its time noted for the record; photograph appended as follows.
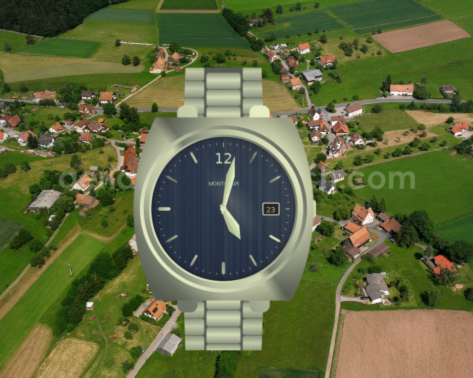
5:02
